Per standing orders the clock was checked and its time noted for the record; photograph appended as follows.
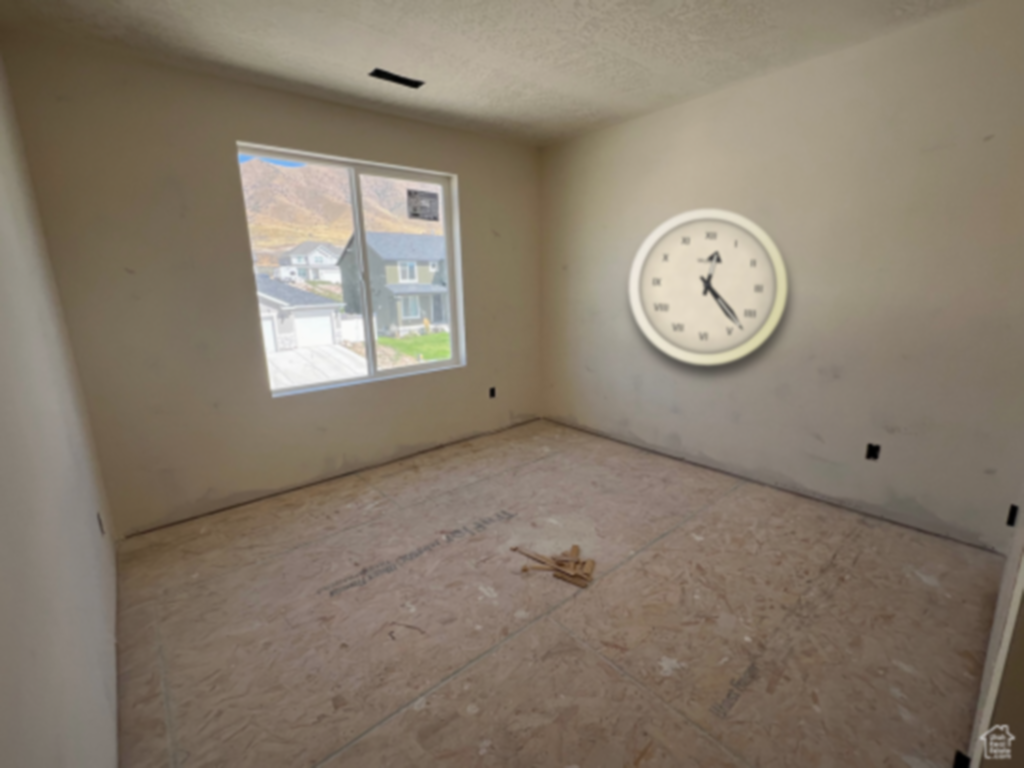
12:23
